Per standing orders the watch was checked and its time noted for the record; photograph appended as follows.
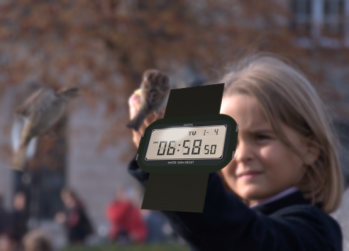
6:58:50
